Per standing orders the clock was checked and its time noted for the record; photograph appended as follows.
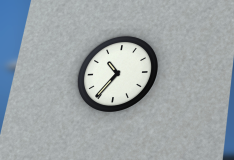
10:36
